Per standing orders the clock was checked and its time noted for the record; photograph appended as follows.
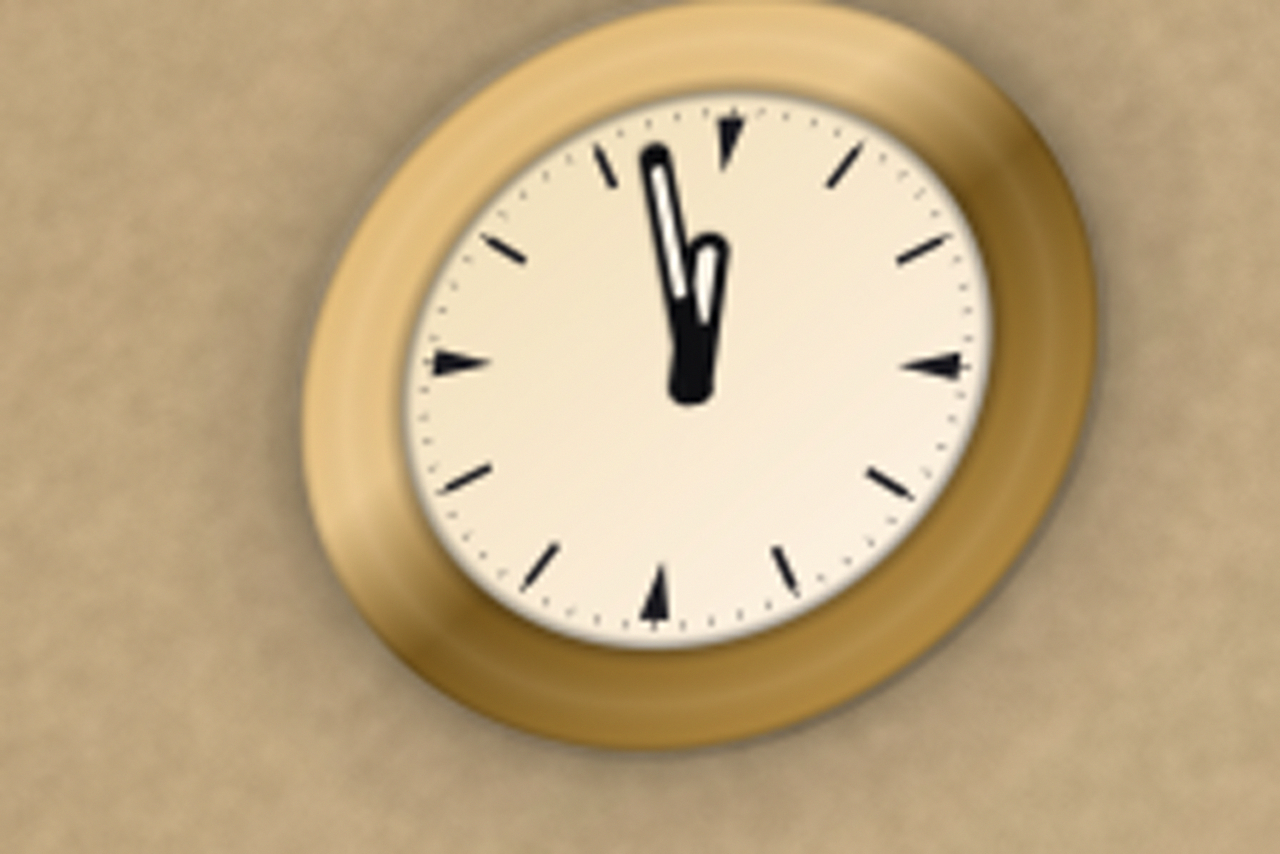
11:57
